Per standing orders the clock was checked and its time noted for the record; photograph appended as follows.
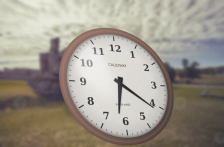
6:21
